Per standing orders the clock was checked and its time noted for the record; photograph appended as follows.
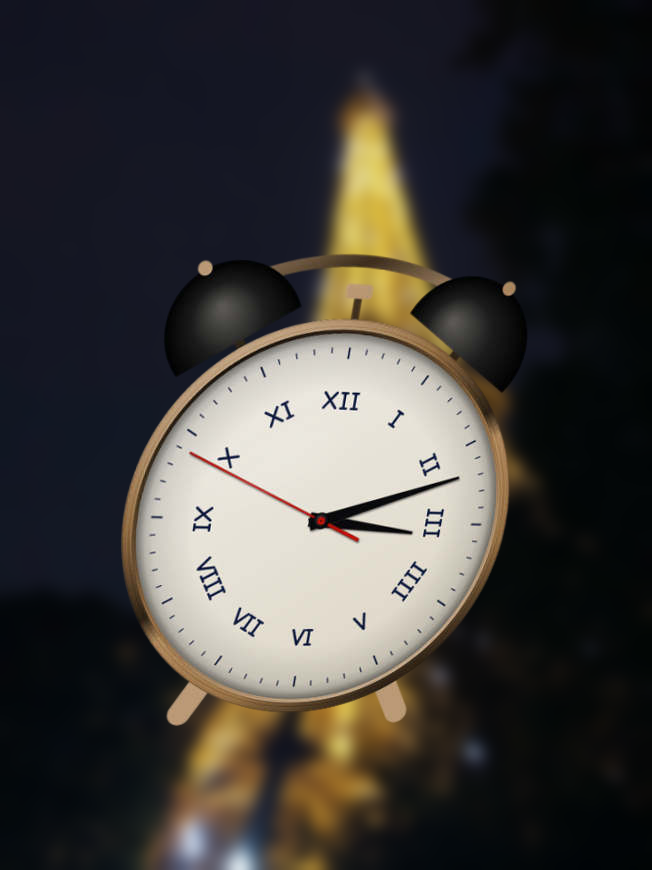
3:11:49
